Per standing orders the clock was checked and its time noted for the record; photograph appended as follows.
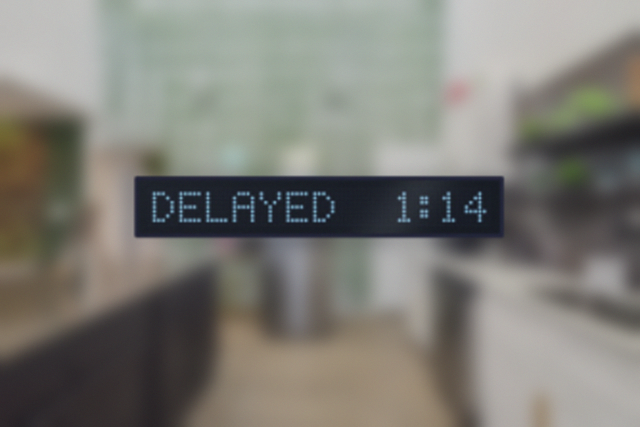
1:14
